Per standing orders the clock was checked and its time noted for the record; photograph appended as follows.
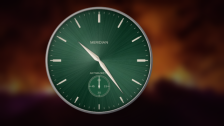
10:24
